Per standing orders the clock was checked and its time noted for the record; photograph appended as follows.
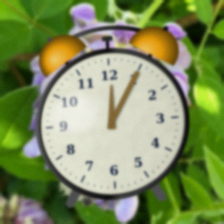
12:05
